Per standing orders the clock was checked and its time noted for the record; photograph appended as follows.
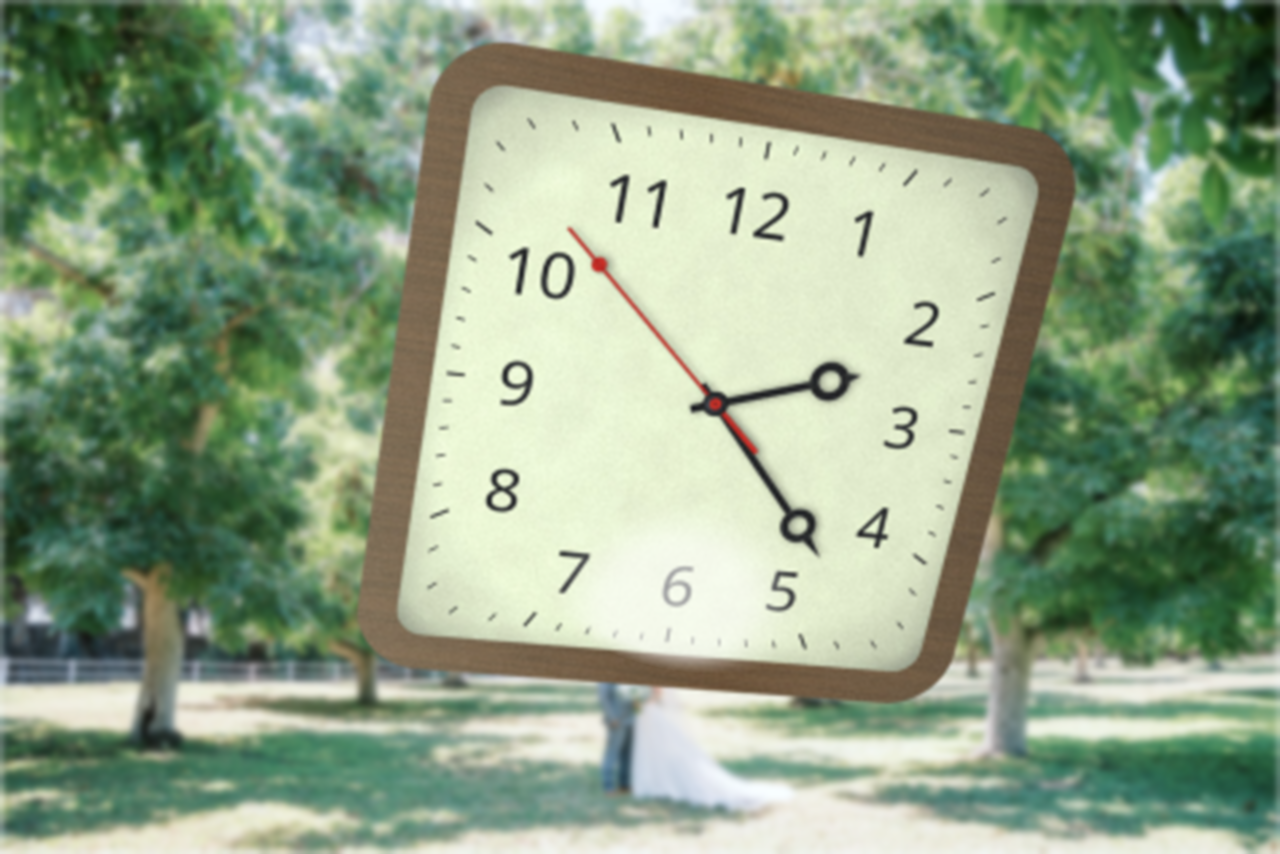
2:22:52
